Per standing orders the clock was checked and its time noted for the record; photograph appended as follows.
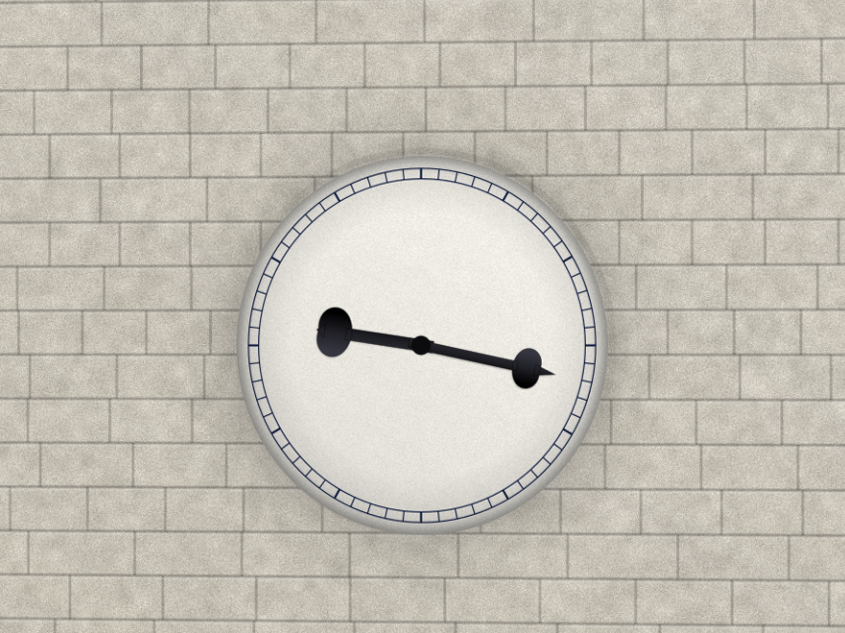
9:17
